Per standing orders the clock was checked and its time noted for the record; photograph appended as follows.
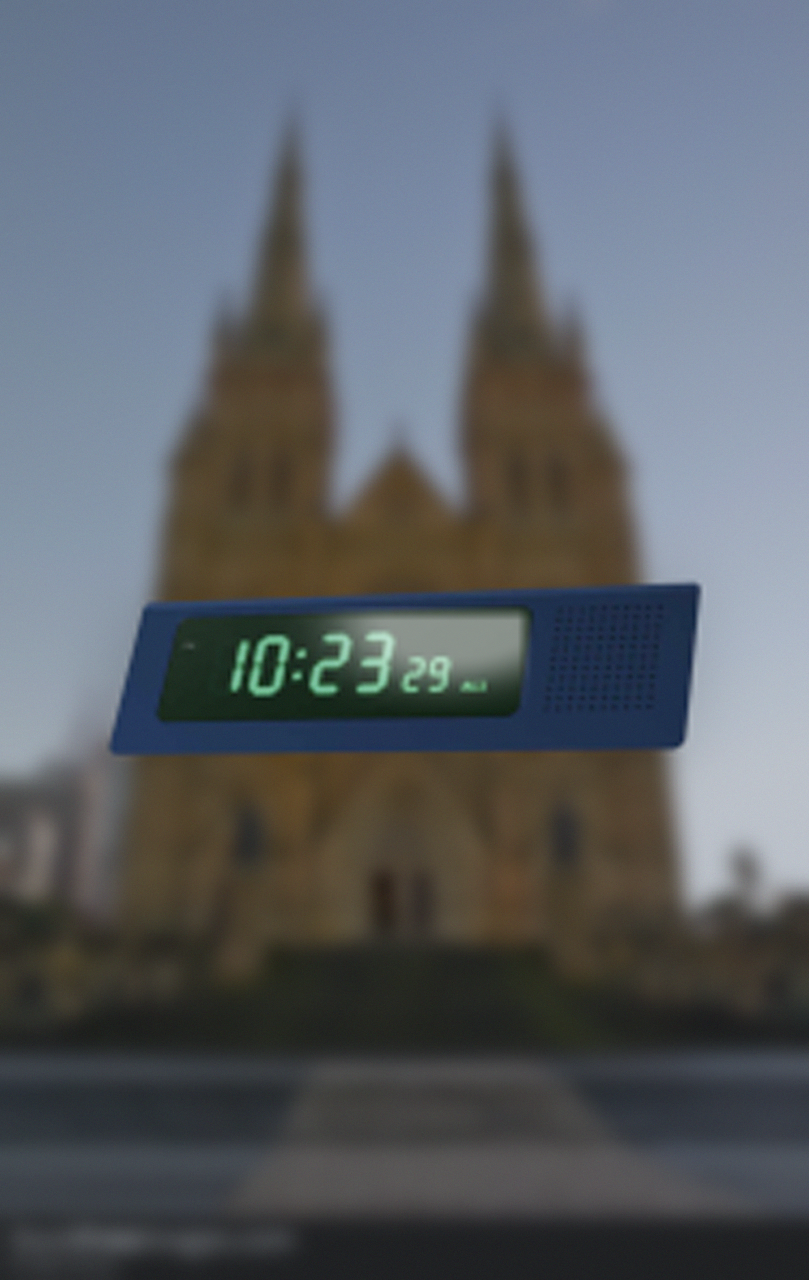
10:23:29
